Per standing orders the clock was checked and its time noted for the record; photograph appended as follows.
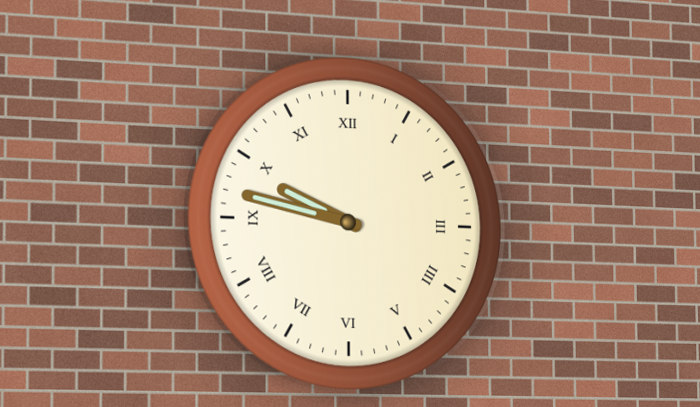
9:47
